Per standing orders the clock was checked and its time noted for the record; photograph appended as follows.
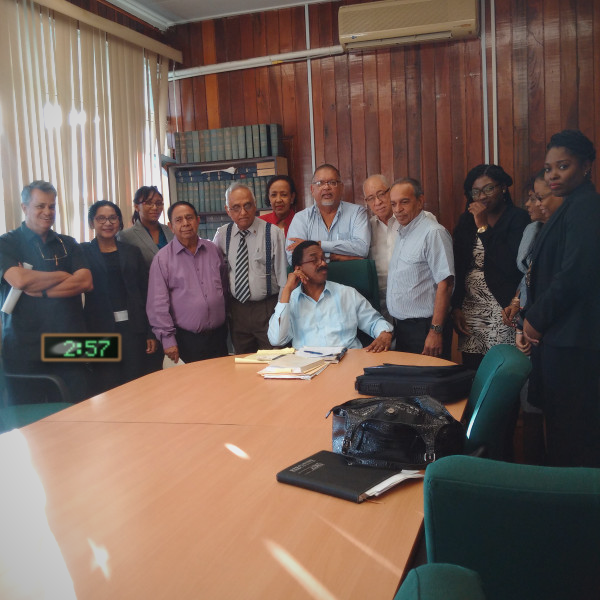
2:57
